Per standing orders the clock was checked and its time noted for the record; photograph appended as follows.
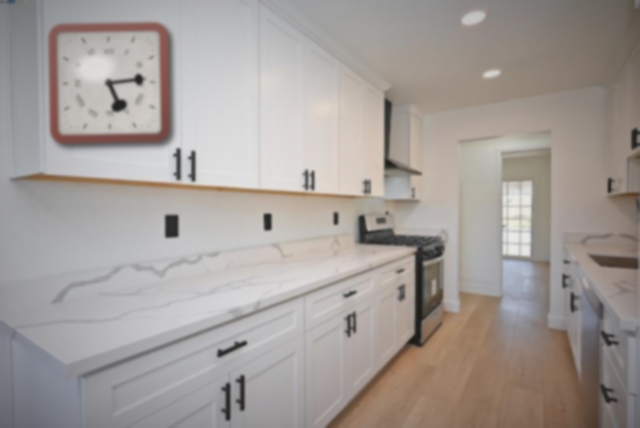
5:14
